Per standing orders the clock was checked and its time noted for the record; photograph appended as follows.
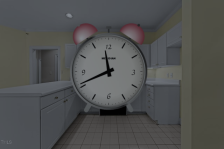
11:41
